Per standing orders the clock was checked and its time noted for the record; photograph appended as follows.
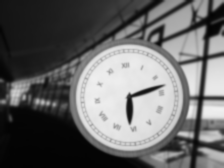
6:13
